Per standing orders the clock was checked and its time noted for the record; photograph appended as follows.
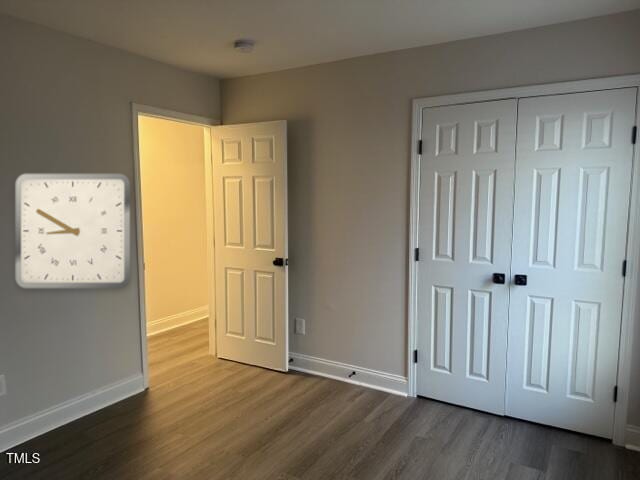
8:50
